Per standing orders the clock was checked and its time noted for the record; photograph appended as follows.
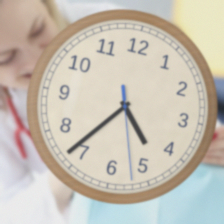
4:36:27
